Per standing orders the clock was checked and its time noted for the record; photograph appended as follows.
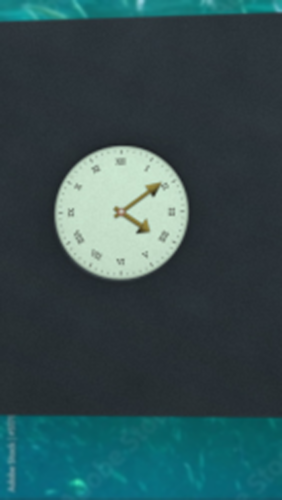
4:09
